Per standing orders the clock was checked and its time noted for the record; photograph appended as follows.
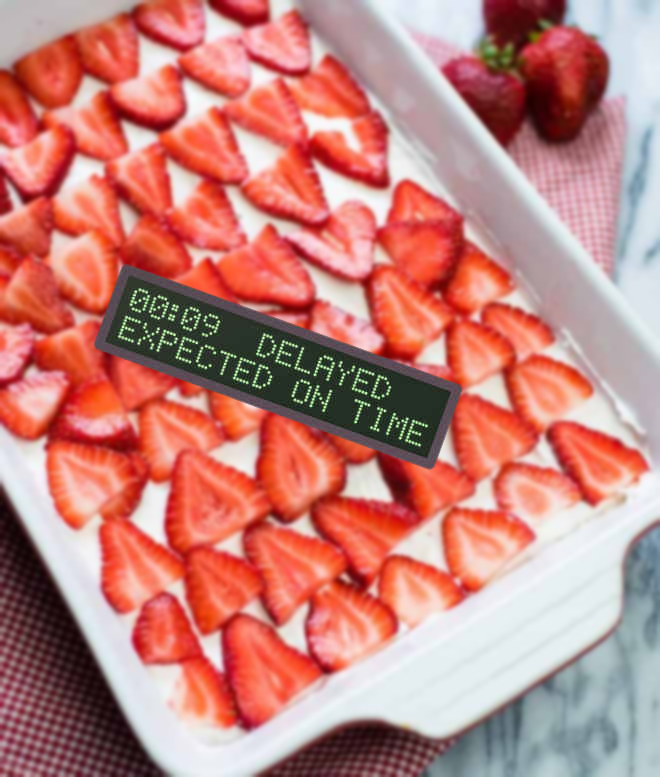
0:09
